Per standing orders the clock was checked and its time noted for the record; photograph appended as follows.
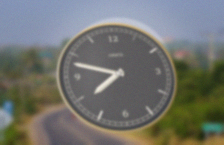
7:48
